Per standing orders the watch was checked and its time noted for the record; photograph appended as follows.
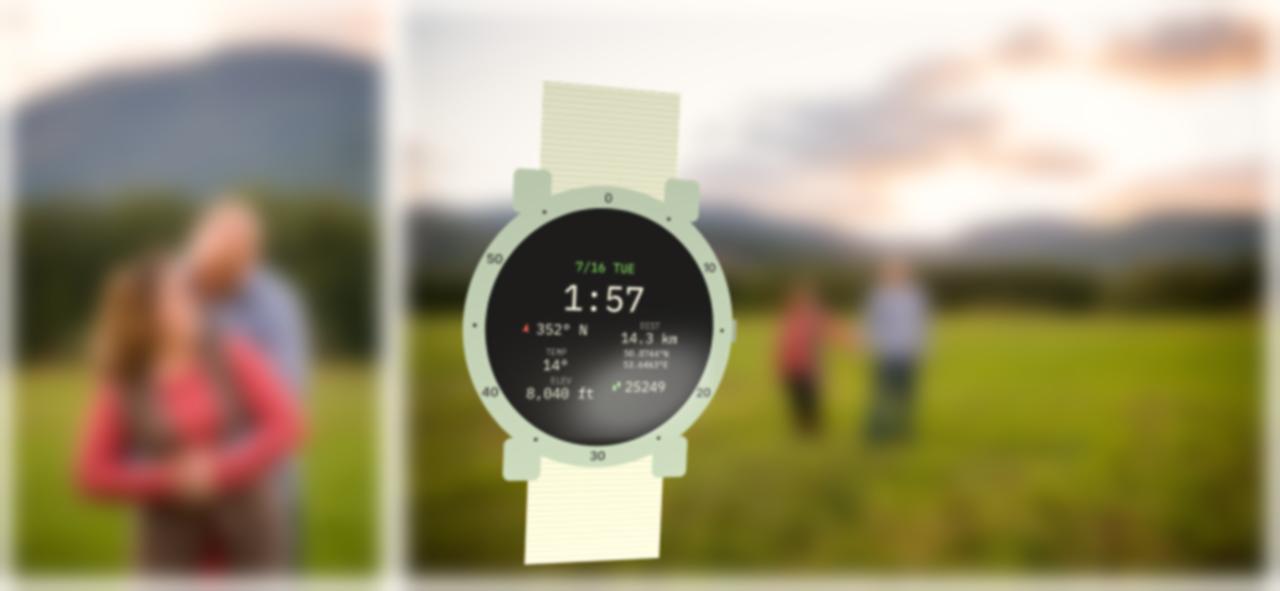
1:57
